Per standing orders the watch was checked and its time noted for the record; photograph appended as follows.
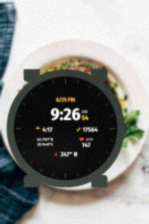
9:26
